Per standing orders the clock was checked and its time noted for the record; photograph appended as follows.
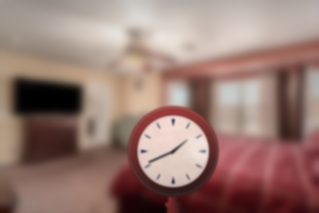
1:41
